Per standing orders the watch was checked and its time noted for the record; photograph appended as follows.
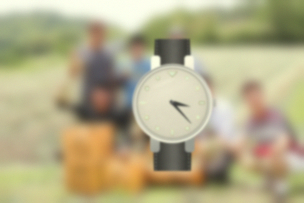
3:23
